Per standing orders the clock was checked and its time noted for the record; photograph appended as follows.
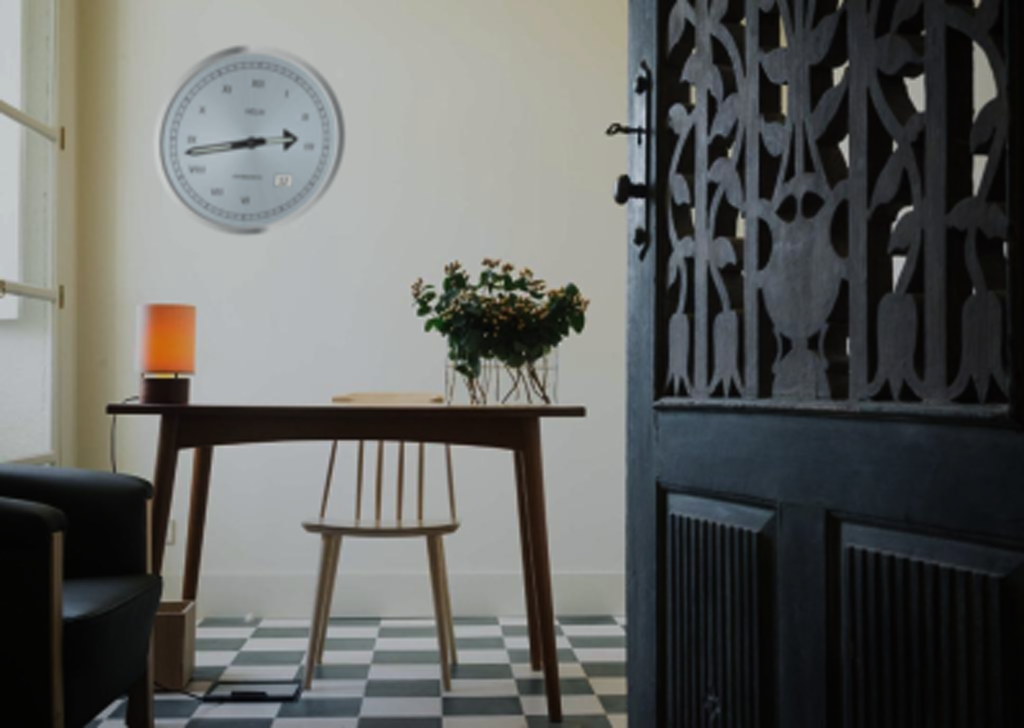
2:43
